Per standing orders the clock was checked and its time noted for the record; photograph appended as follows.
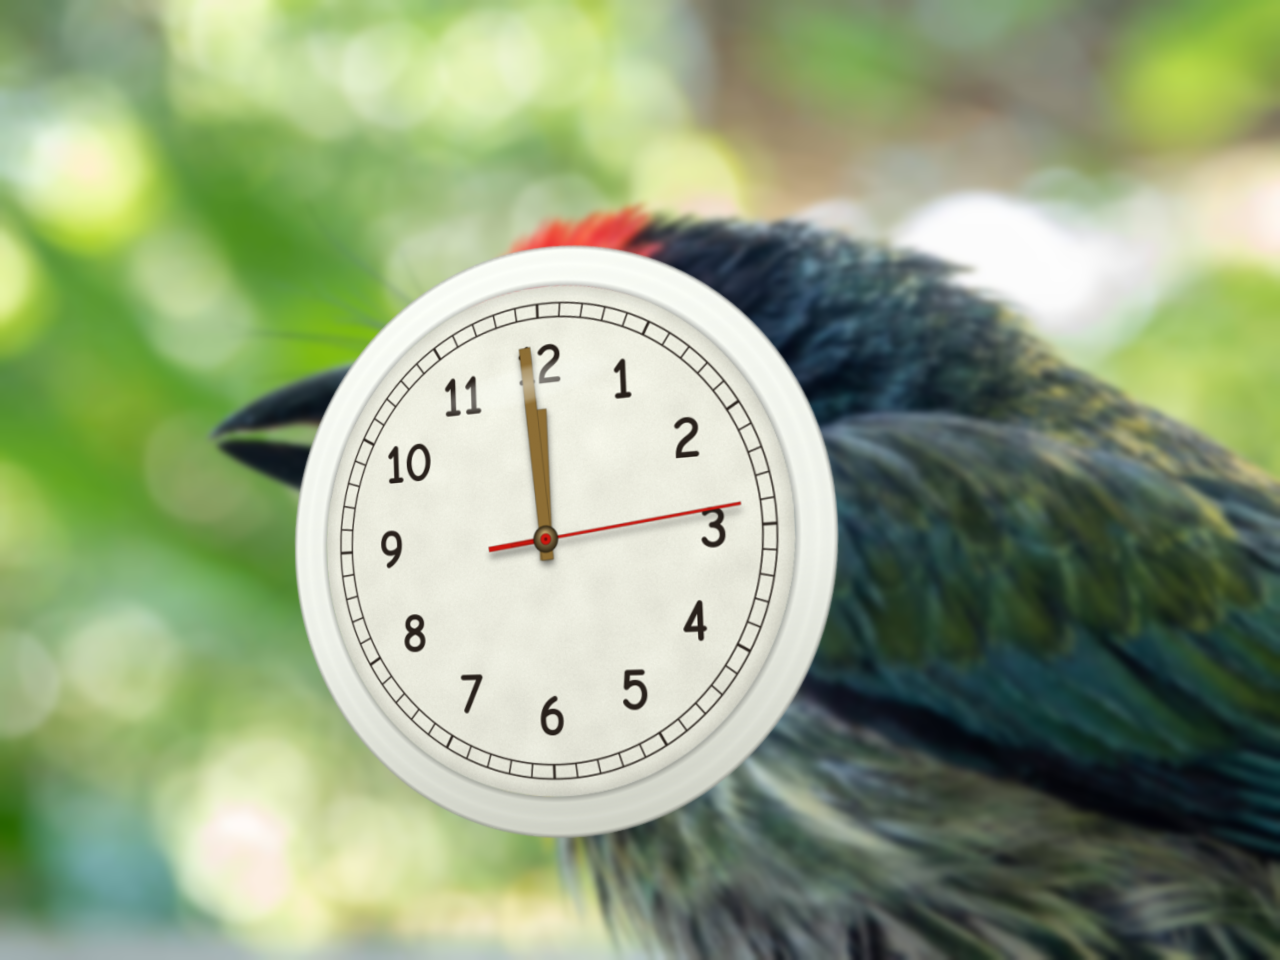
11:59:14
